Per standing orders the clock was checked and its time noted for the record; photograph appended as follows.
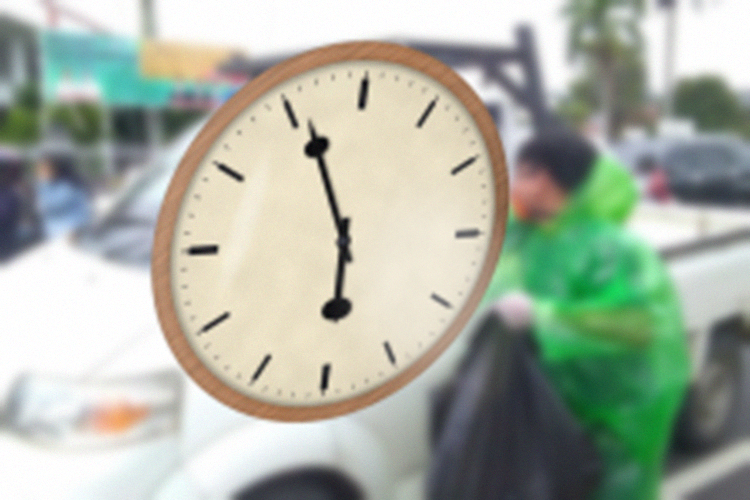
5:56
